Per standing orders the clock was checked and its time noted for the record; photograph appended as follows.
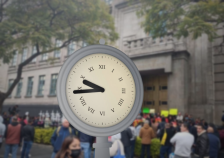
9:44
